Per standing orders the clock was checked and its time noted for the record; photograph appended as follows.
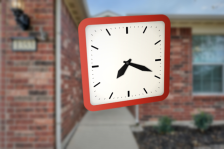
7:19
